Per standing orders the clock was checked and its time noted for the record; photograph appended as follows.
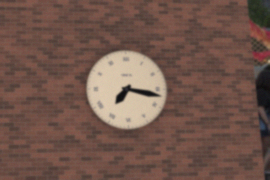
7:17
